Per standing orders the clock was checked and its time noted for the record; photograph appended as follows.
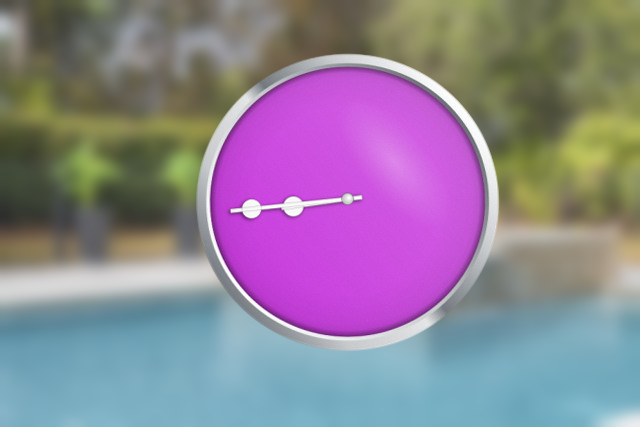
8:44
